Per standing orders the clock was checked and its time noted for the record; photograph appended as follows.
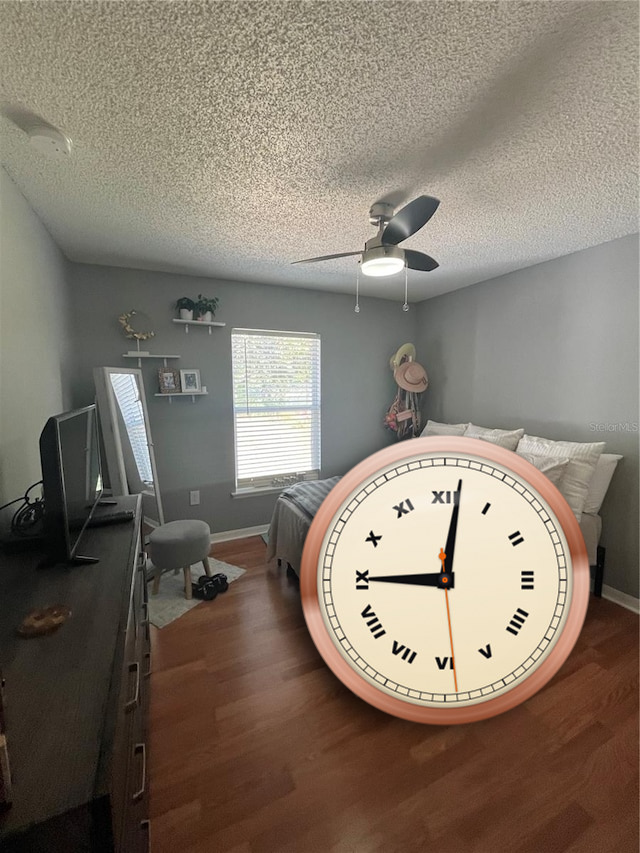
9:01:29
